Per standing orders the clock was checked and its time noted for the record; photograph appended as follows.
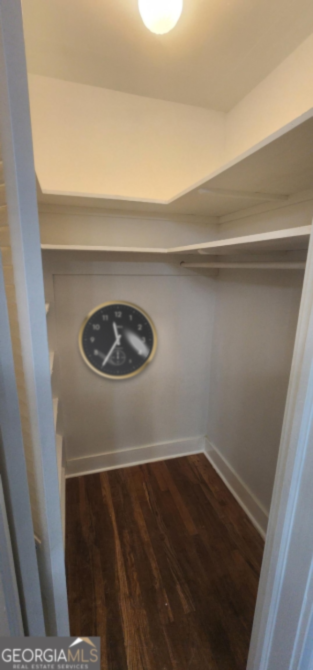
11:35
